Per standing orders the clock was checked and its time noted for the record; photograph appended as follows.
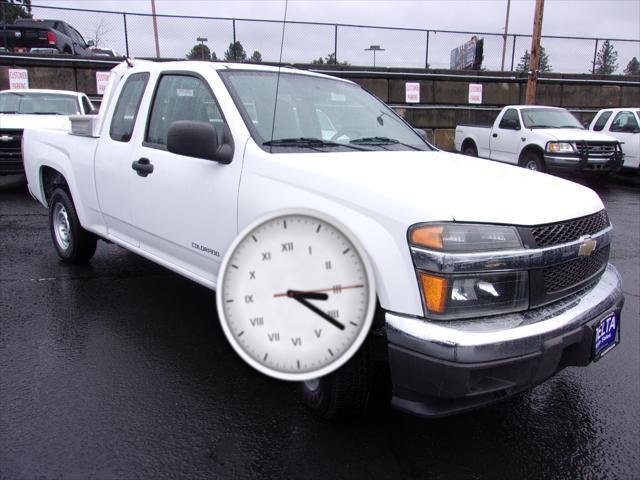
3:21:15
